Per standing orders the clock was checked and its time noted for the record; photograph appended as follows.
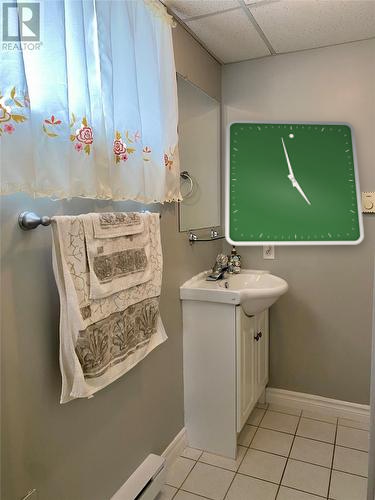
4:58
